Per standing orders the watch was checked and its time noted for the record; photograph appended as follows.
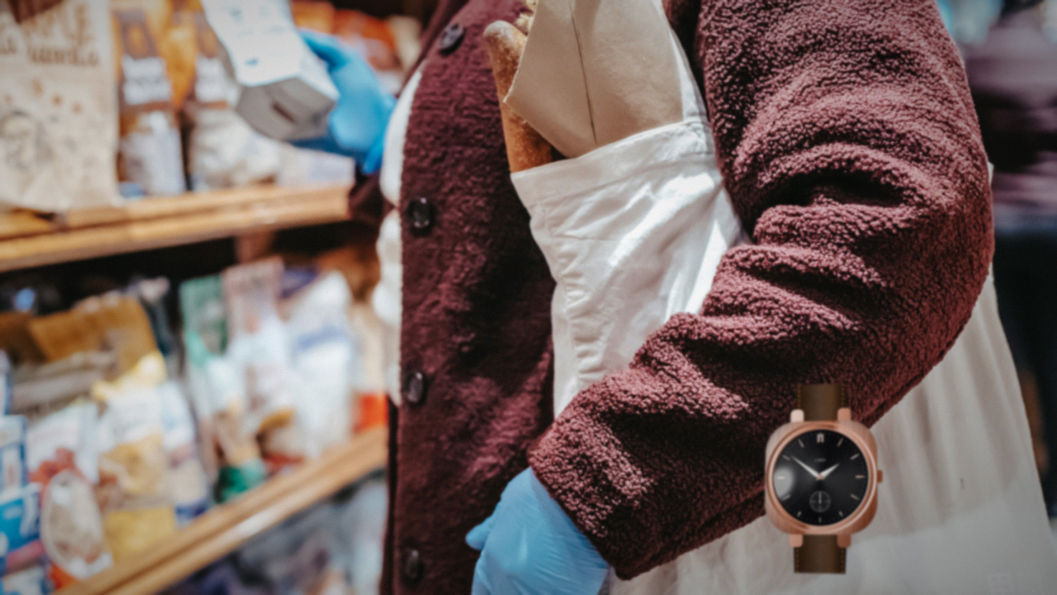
1:51
